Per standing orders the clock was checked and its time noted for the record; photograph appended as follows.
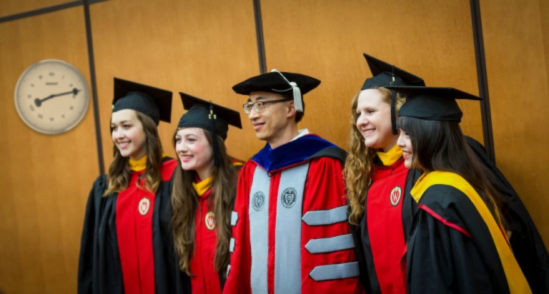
8:13
